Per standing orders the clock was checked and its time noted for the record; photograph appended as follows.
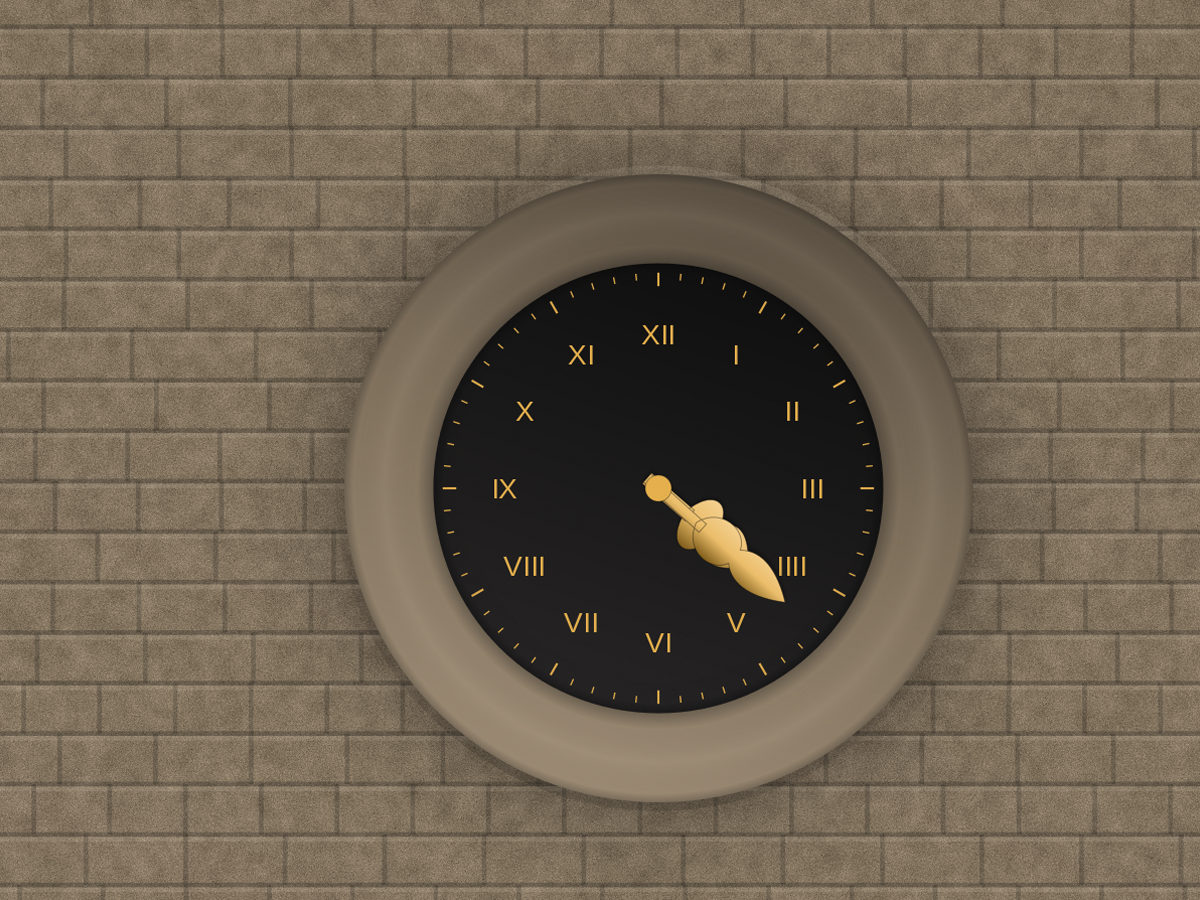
4:22
